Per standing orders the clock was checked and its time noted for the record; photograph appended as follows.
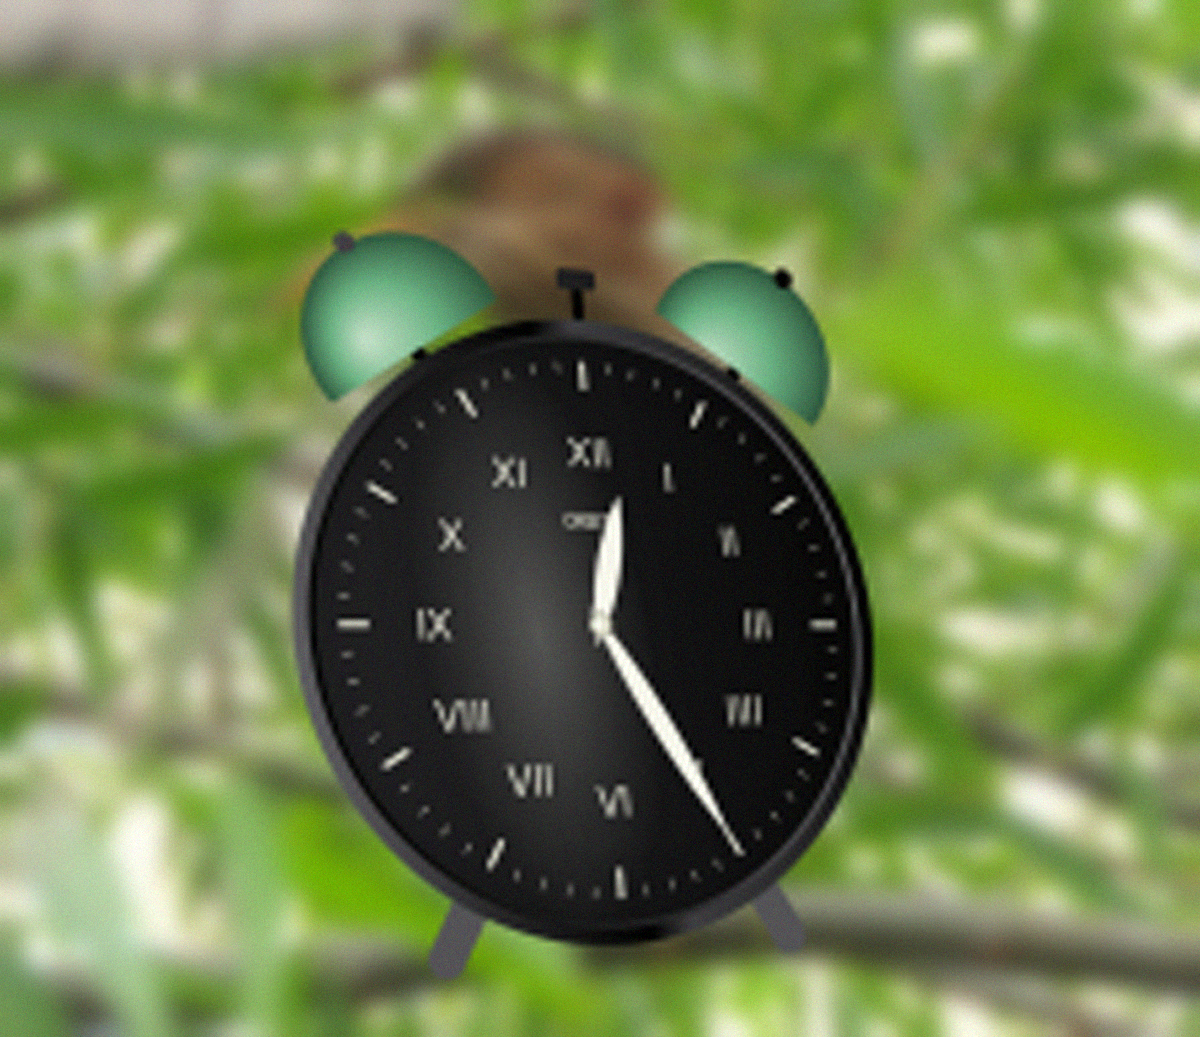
12:25
